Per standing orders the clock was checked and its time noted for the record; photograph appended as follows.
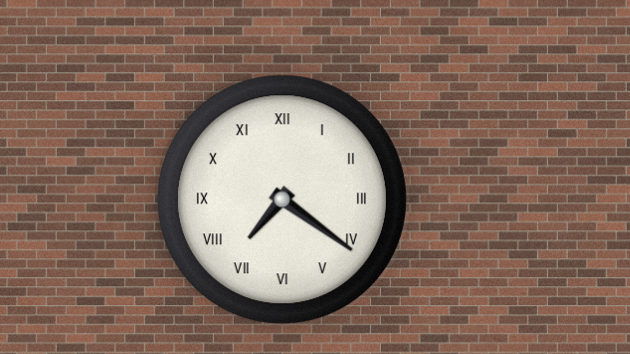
7:21
